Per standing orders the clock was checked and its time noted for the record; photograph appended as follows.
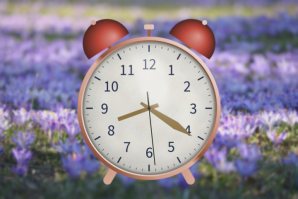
8:20:29
